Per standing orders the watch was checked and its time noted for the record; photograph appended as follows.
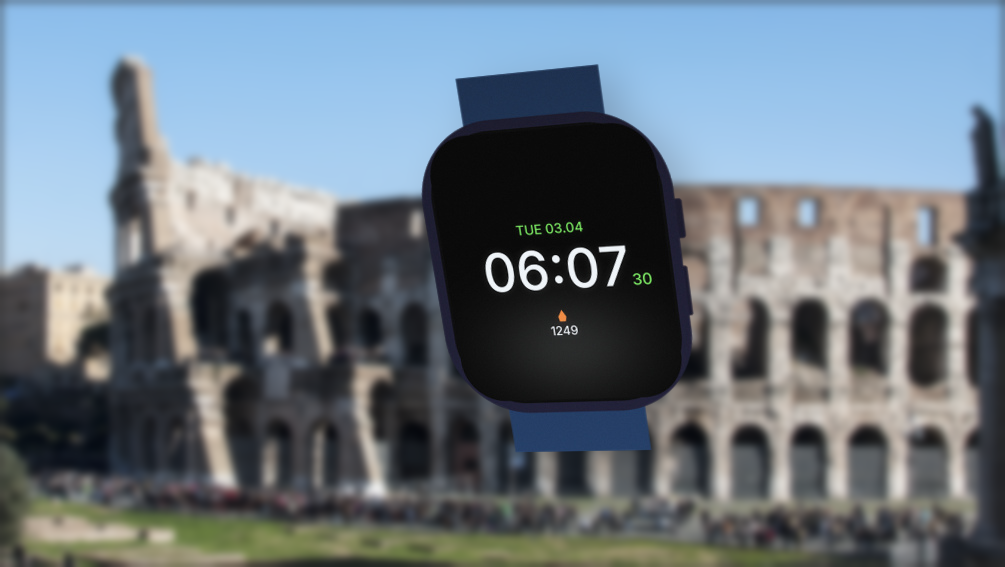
6:07:30
